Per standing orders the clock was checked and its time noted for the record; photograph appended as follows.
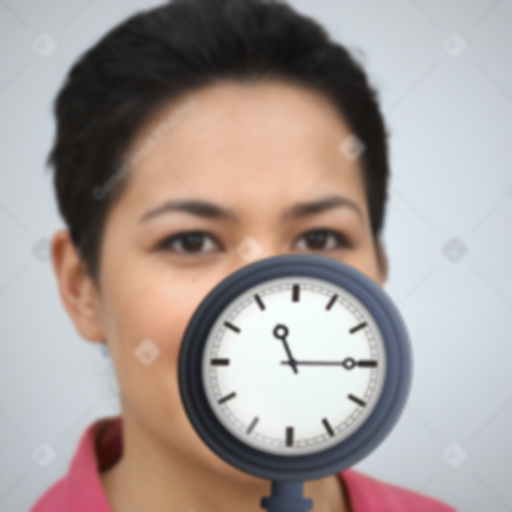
11:15
